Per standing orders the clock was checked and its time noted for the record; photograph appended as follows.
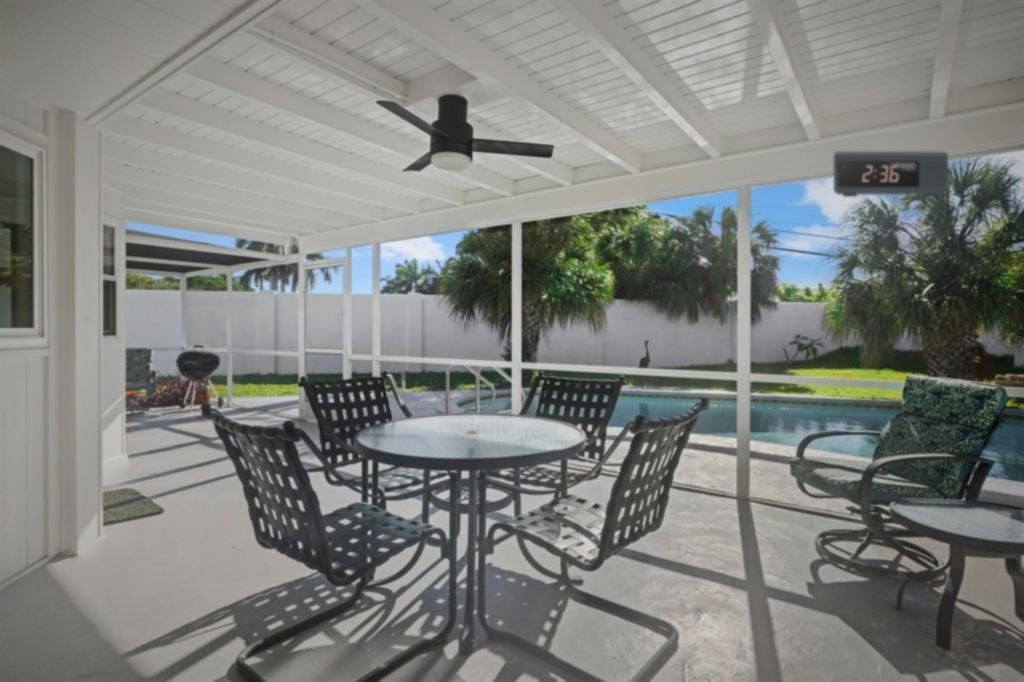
2:36
